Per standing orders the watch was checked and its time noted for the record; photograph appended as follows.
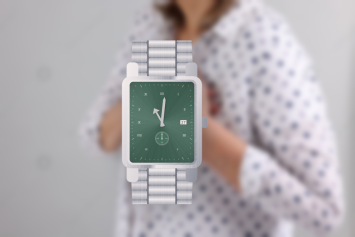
11:01
